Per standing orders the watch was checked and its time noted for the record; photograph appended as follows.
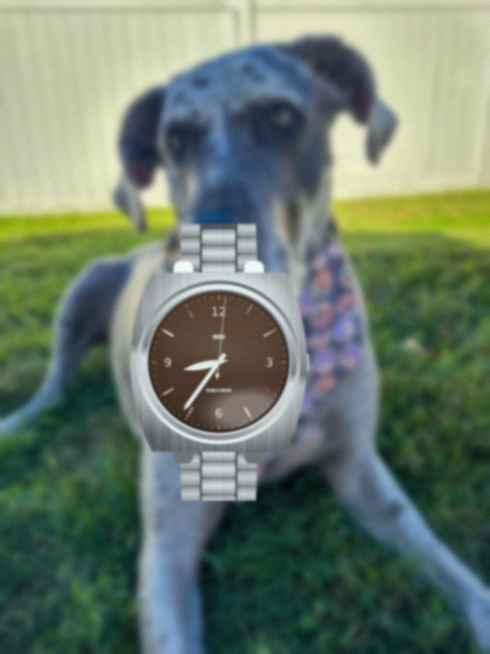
8:36:01
